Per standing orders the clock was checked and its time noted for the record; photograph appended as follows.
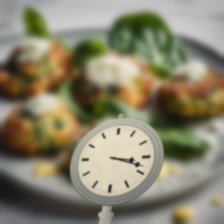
3:18
